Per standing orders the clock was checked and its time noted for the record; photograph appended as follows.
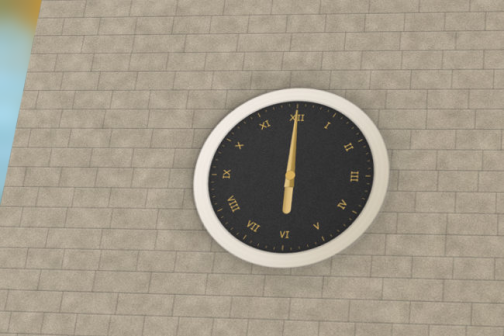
6:00
